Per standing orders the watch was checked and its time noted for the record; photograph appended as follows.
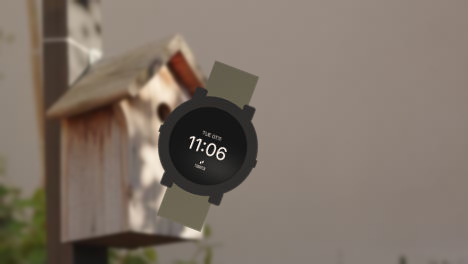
11:06
